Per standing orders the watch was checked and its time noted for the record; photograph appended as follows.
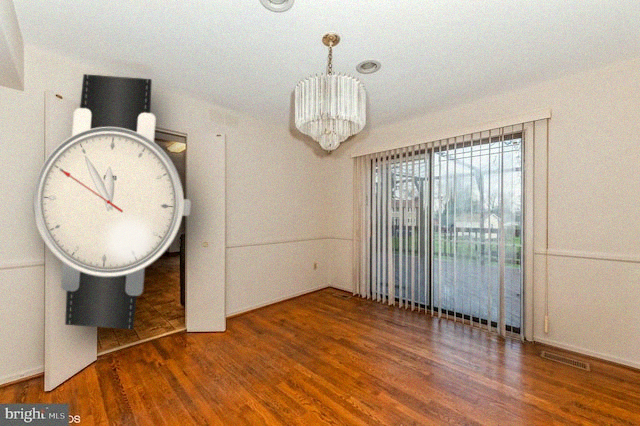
11:54:50
